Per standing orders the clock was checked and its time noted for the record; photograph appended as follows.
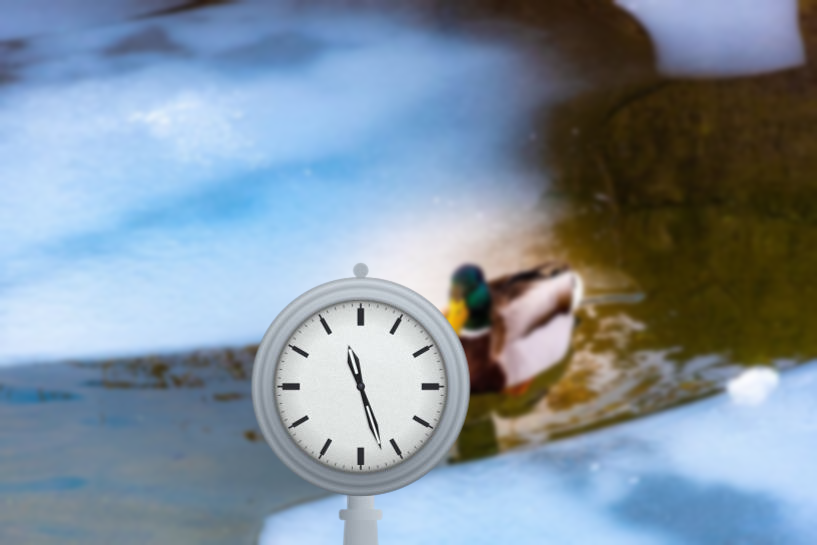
11:27
